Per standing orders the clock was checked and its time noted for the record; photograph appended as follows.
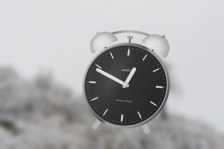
12:49
